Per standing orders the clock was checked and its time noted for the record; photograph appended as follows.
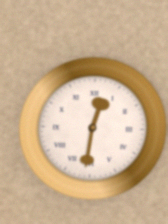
12:31
